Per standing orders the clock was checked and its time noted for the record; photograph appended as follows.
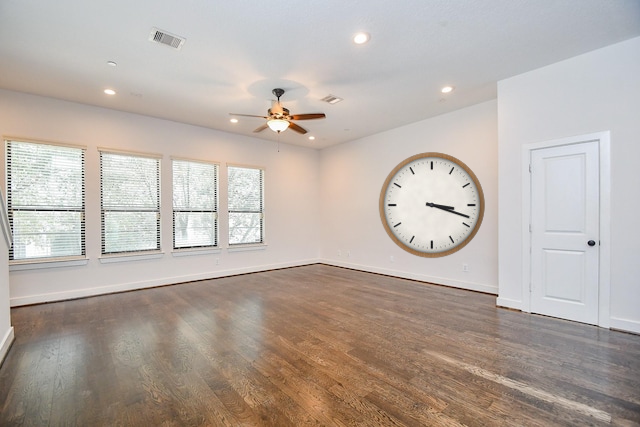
3:18
